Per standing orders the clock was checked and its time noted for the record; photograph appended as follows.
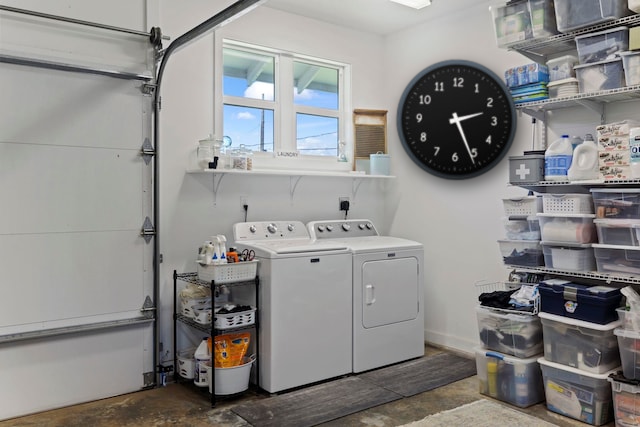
2:26
